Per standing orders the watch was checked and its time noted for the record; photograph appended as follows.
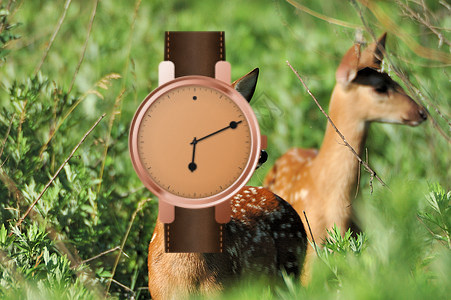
6:11
